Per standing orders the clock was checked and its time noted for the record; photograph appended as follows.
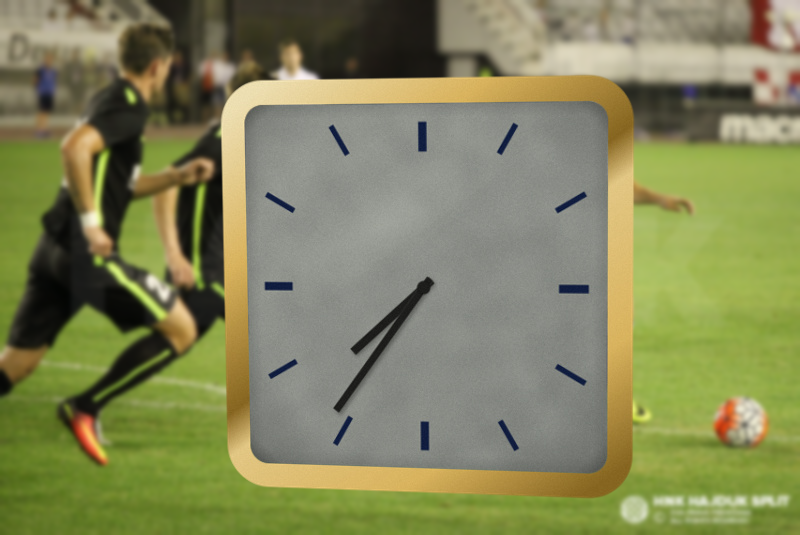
7:36
